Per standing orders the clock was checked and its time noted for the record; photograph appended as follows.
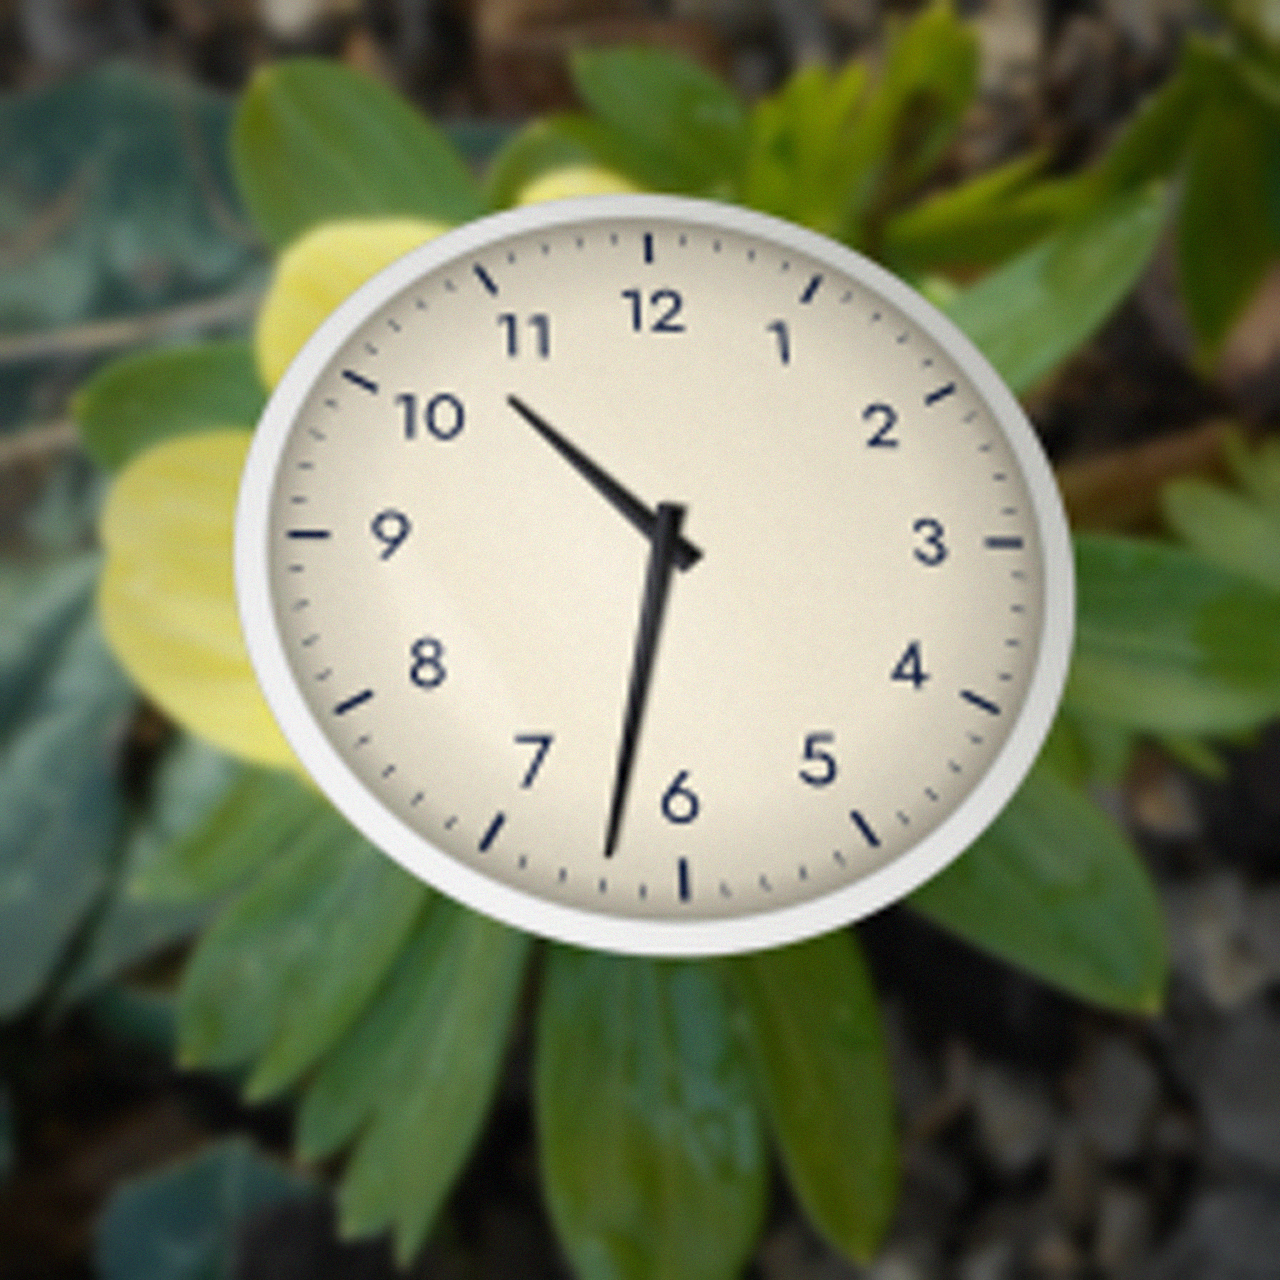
10:32
